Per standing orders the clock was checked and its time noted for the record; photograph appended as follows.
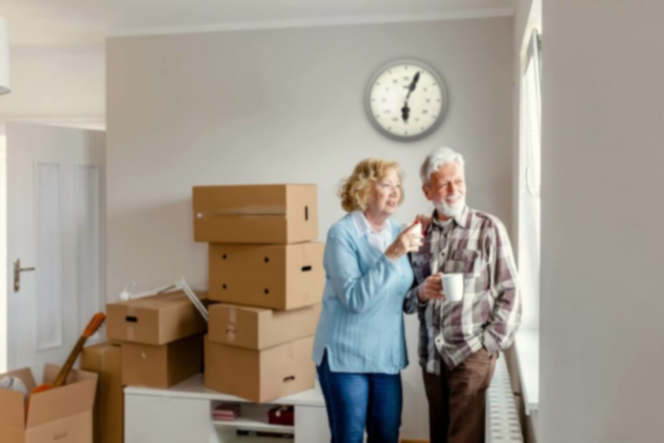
6:04
